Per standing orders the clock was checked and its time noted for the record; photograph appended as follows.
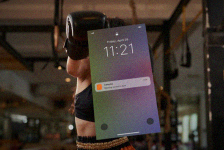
11:21
